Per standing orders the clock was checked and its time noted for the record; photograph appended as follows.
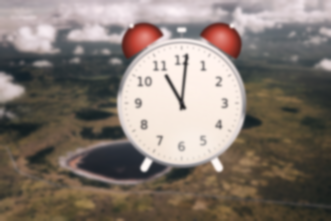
11:01
